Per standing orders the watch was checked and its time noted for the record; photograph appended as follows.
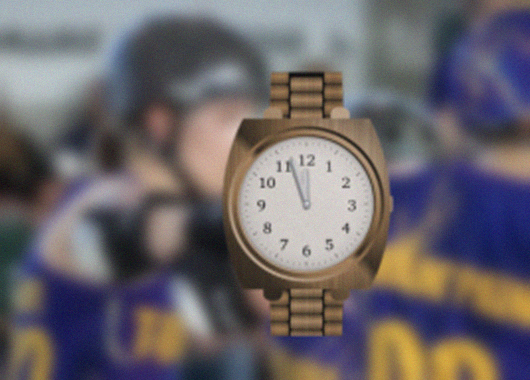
11:57
